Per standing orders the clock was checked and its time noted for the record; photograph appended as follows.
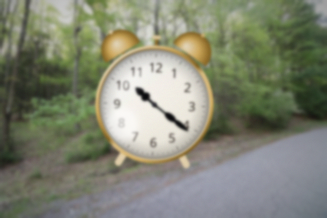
10:21
